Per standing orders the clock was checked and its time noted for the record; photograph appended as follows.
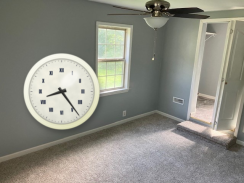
8:24
